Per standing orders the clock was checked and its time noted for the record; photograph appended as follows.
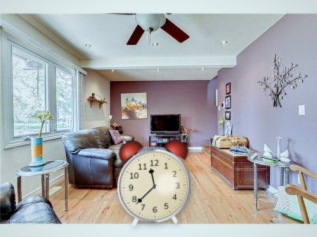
11:38
